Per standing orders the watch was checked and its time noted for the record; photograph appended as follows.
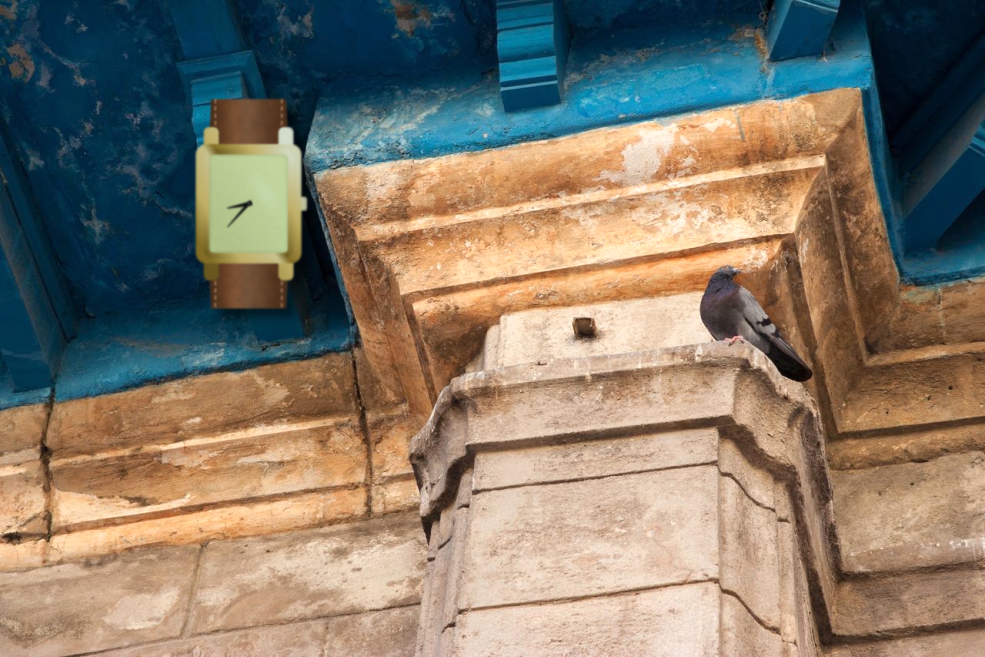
8:37
